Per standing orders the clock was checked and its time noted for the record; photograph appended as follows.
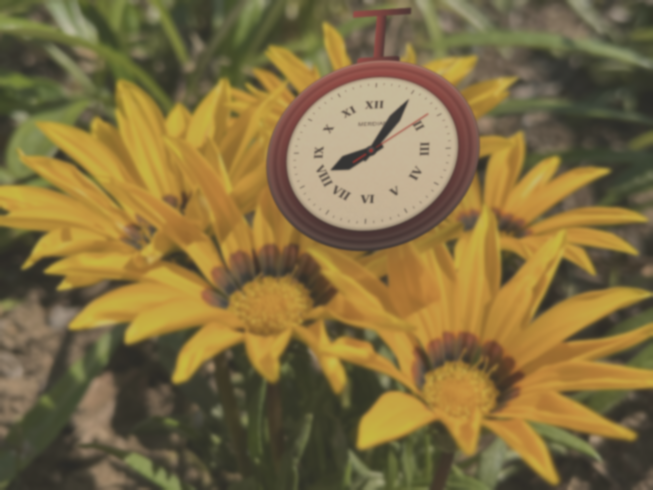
8:05:09
